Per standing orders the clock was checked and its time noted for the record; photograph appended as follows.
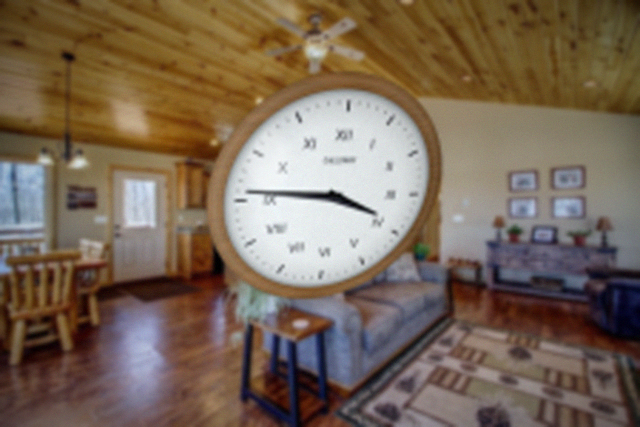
3:46
